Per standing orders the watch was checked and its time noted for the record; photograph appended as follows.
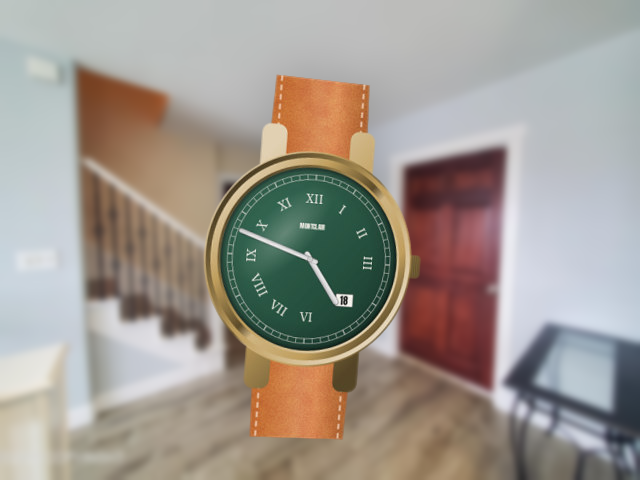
4:48
